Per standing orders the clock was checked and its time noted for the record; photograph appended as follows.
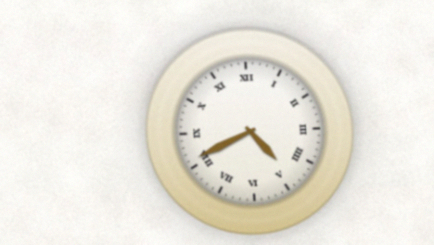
4:41
